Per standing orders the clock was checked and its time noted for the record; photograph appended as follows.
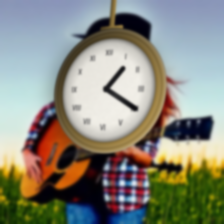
1:20
